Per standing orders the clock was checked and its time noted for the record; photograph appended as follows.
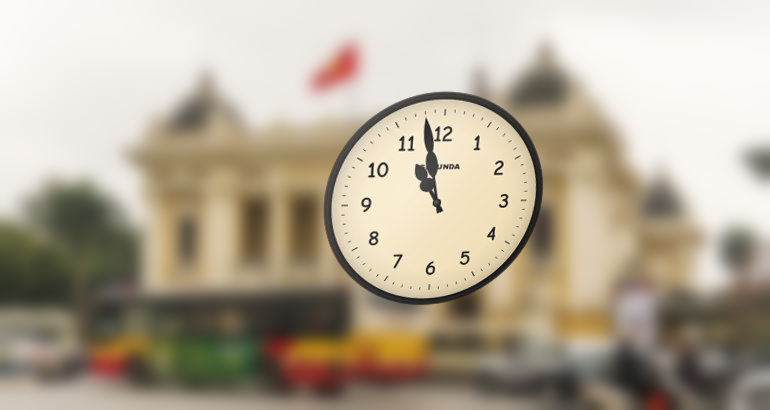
10:58
